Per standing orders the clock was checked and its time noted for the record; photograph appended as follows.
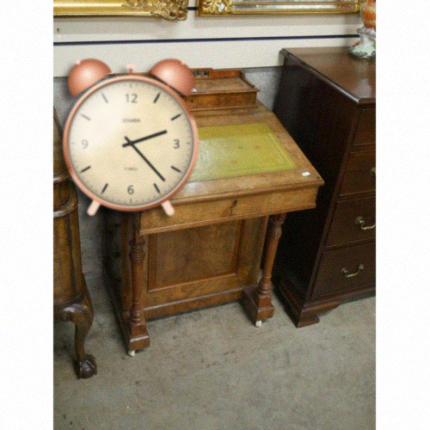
2:23
